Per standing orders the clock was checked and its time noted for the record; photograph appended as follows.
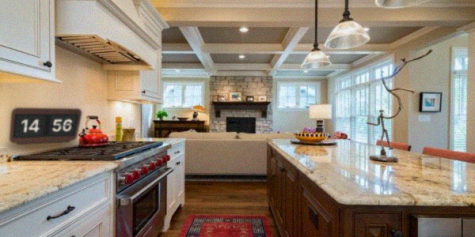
14:56
